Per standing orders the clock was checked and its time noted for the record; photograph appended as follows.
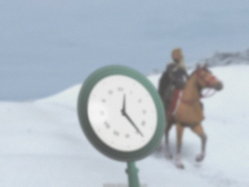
12:24
